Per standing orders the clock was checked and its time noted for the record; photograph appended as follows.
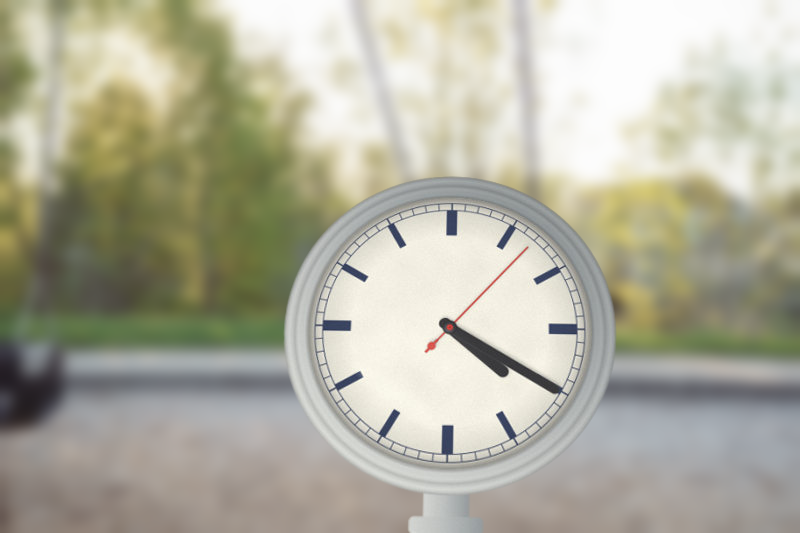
4:20:07
